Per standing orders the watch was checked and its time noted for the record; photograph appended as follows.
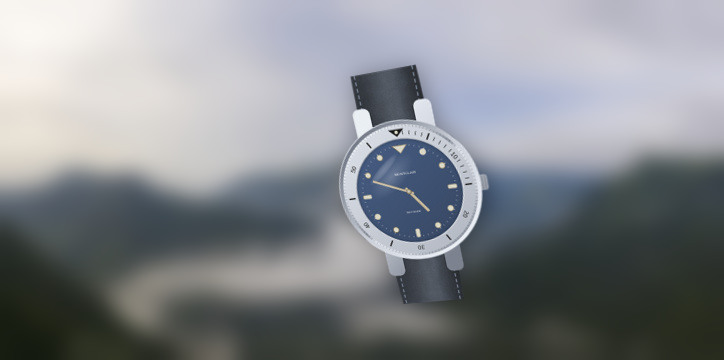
4:49
